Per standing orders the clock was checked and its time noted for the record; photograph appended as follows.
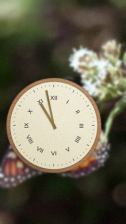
10:58
